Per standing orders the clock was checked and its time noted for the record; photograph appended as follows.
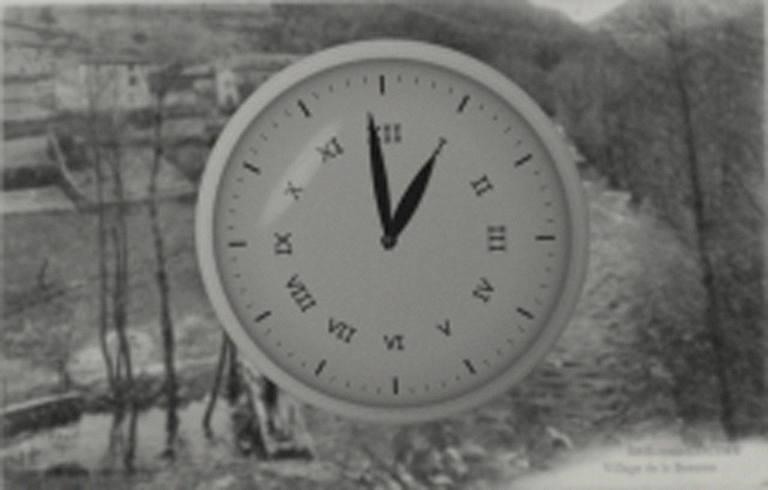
12:59
